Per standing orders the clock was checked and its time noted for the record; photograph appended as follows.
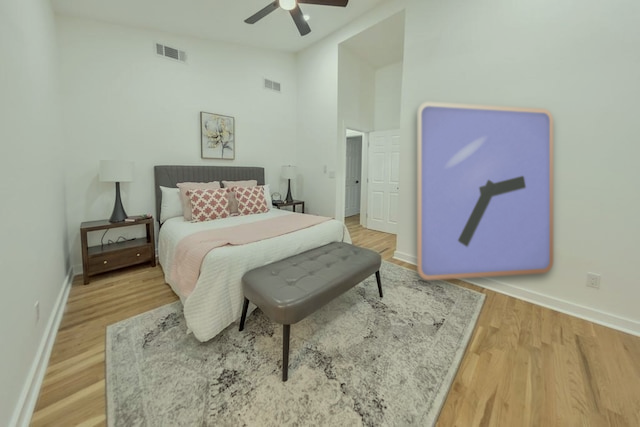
2:35
